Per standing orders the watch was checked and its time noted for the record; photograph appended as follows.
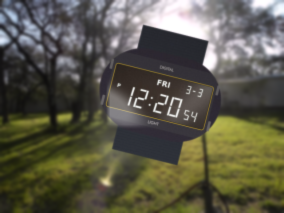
12:20:54
